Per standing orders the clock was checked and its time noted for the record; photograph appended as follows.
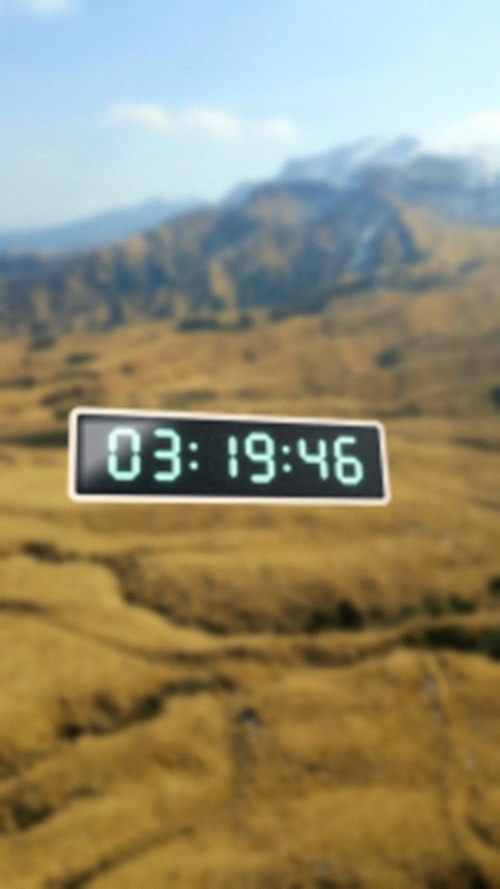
3:19:46
